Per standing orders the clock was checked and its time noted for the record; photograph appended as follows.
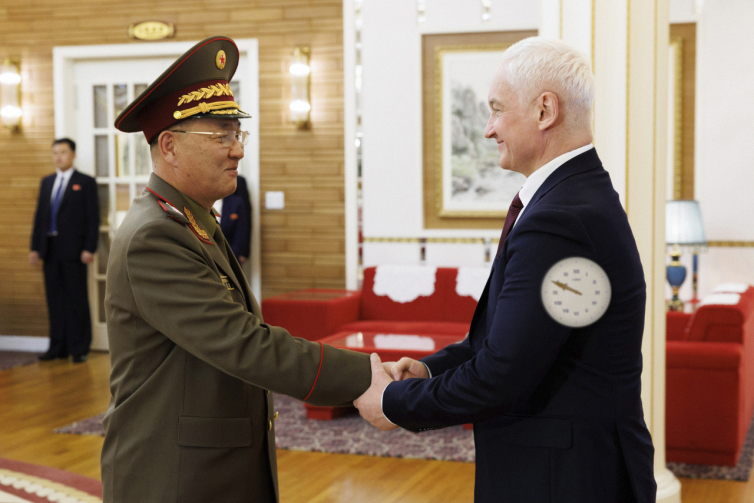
9:49
